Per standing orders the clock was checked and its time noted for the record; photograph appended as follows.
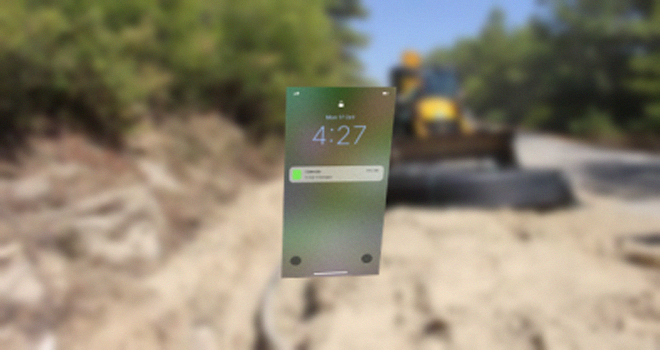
4:27
